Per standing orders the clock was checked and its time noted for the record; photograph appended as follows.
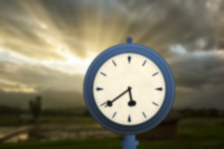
5:39
